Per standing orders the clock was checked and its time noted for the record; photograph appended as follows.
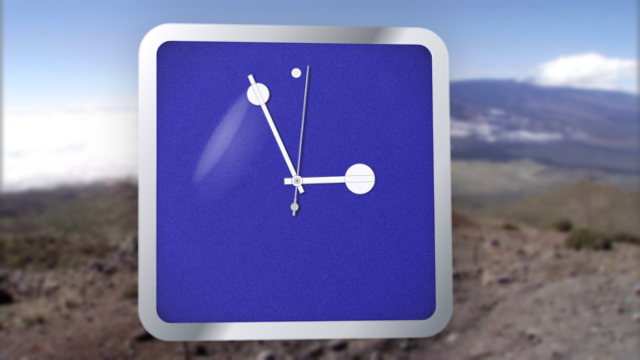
2:56:01
